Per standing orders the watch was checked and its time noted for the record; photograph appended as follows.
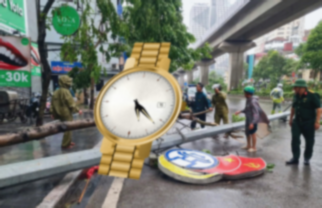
5:22
